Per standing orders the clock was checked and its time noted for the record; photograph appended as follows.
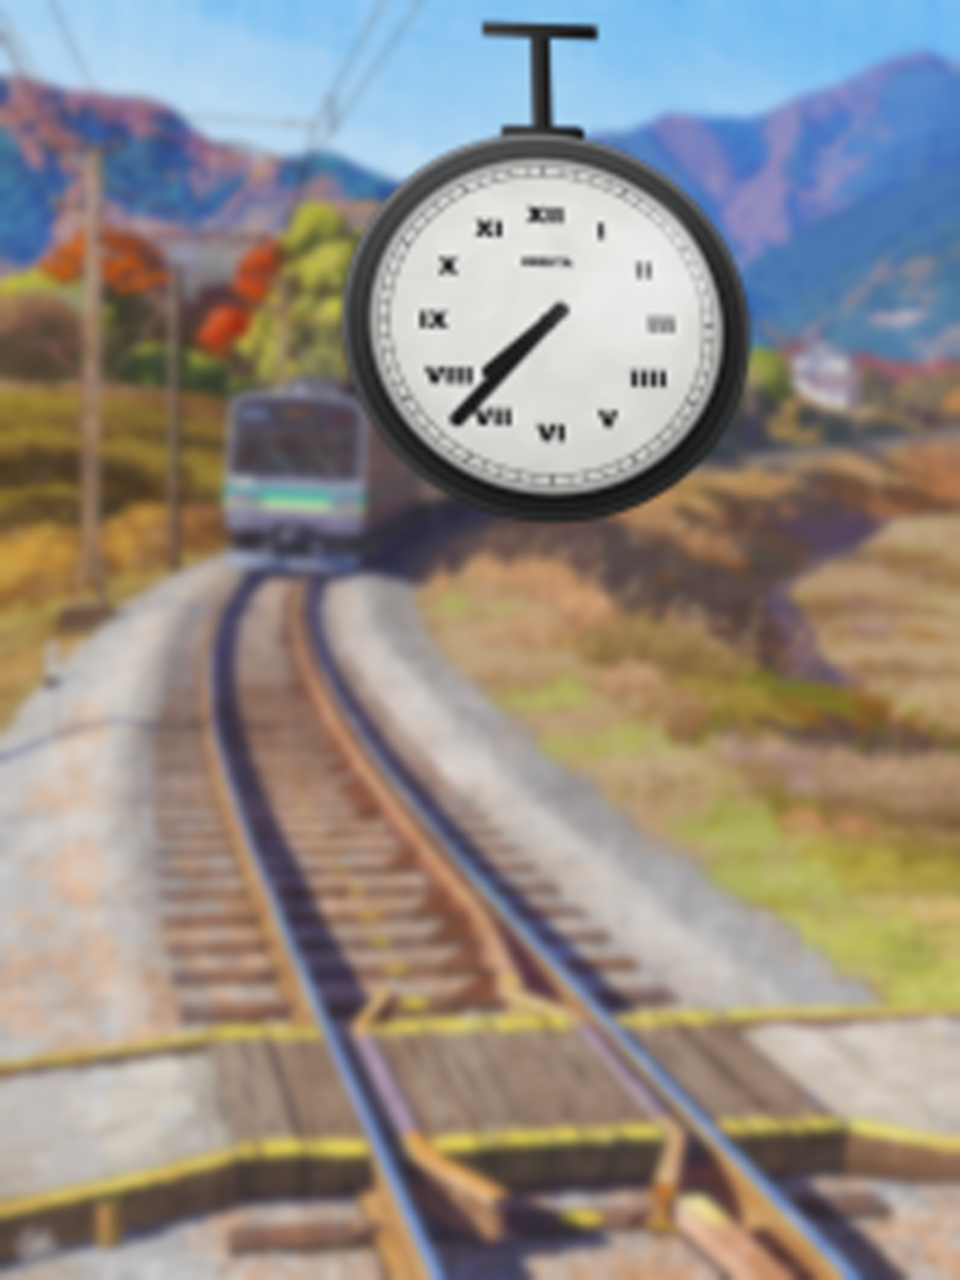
7:37
